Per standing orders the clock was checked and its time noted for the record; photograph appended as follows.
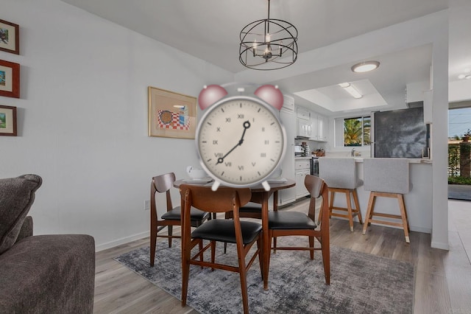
12:38
